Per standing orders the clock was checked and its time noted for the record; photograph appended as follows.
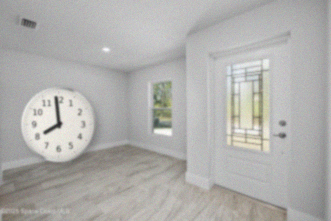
7:59
